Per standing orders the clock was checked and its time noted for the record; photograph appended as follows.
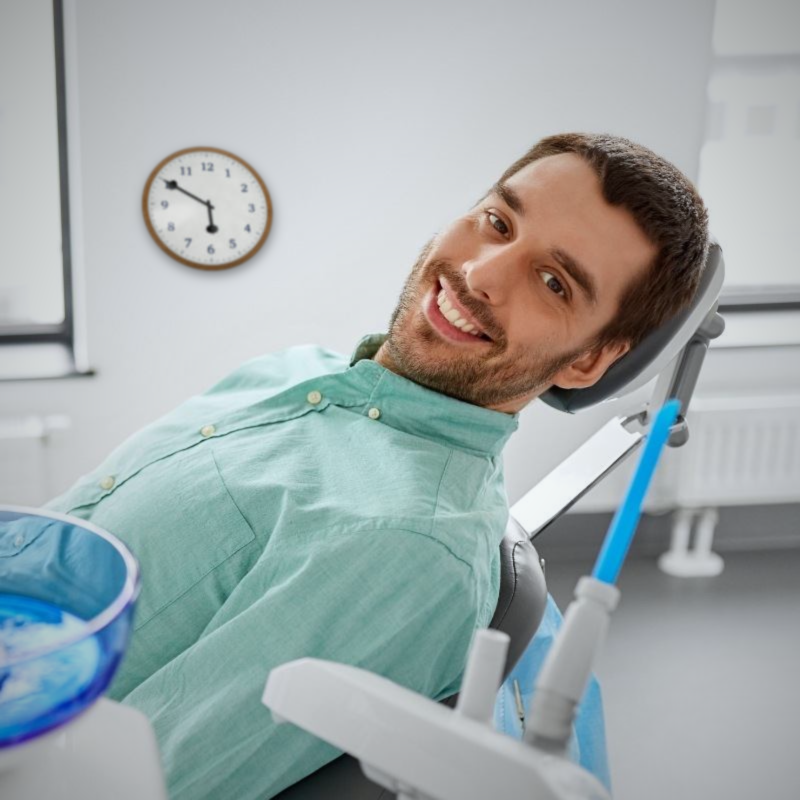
5:50
